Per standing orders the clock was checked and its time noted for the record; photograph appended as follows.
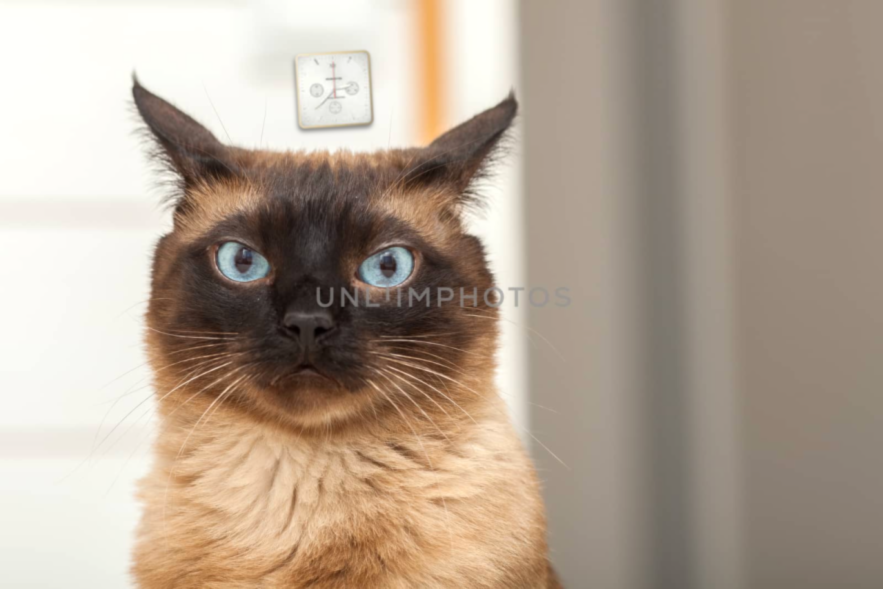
2:38
